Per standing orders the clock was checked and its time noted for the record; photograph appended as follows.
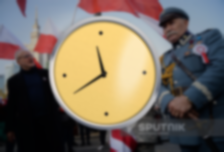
11:40
